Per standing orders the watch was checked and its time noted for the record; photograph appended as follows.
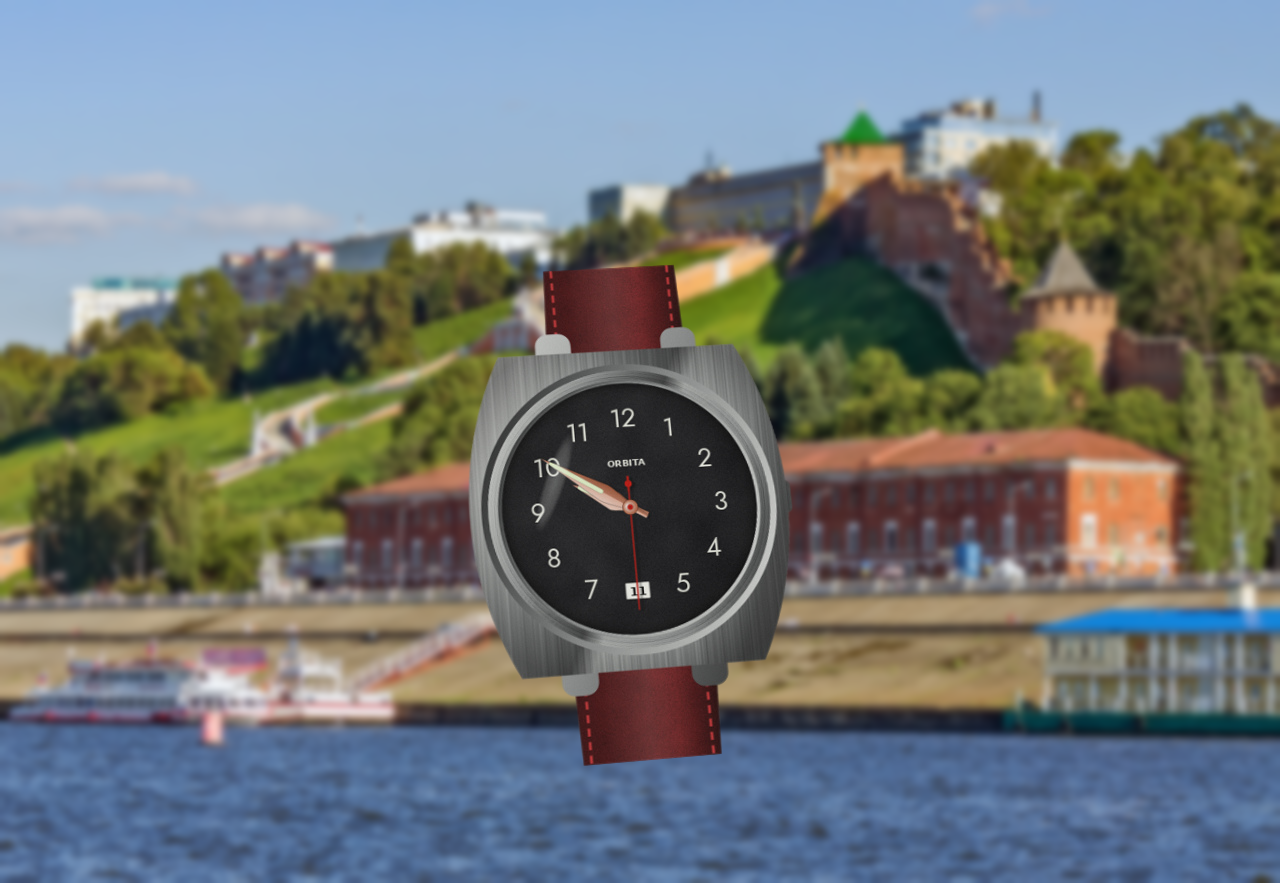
9:50:30
